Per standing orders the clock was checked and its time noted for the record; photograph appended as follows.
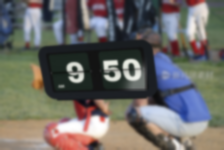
9:50
